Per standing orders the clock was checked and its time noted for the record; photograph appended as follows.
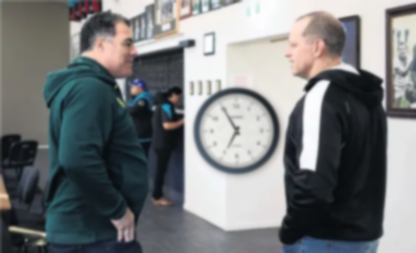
6:55
